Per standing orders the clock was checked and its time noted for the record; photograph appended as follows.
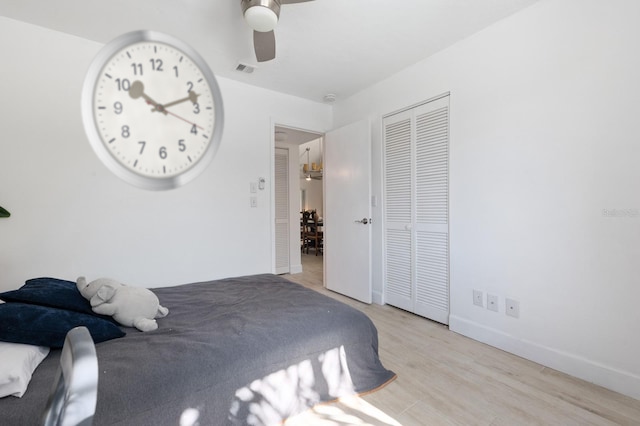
10:12:19
